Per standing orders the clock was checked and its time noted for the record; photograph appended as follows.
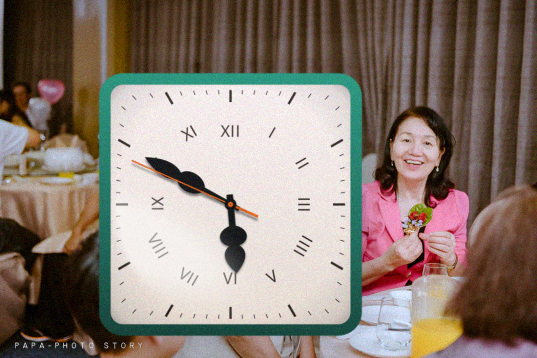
5:49:49
